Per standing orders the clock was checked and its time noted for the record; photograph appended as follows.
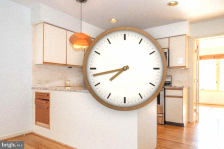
7:43
